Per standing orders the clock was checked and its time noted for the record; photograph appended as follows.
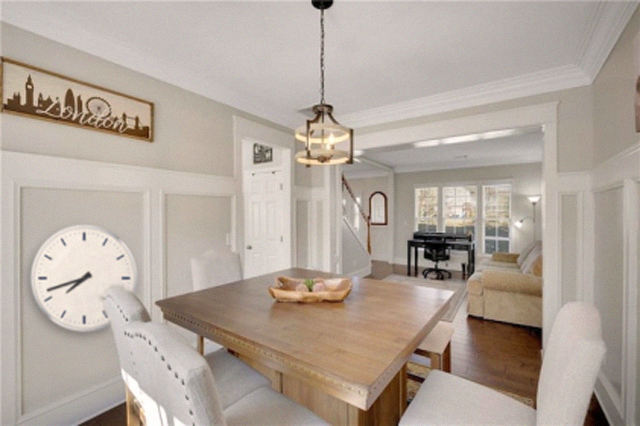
7:42
